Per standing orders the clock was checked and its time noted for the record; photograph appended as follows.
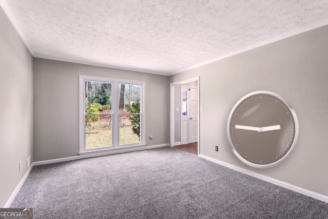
2:46
